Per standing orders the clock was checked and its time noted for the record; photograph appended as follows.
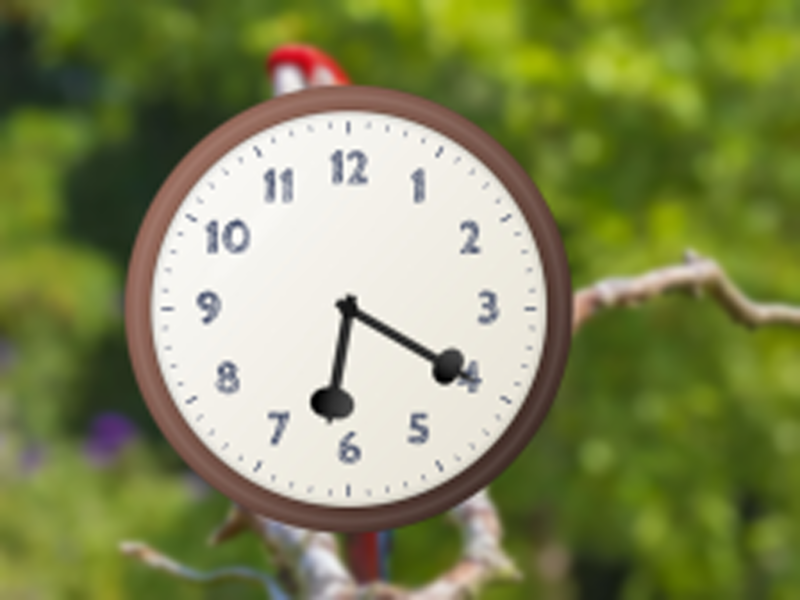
6:20
